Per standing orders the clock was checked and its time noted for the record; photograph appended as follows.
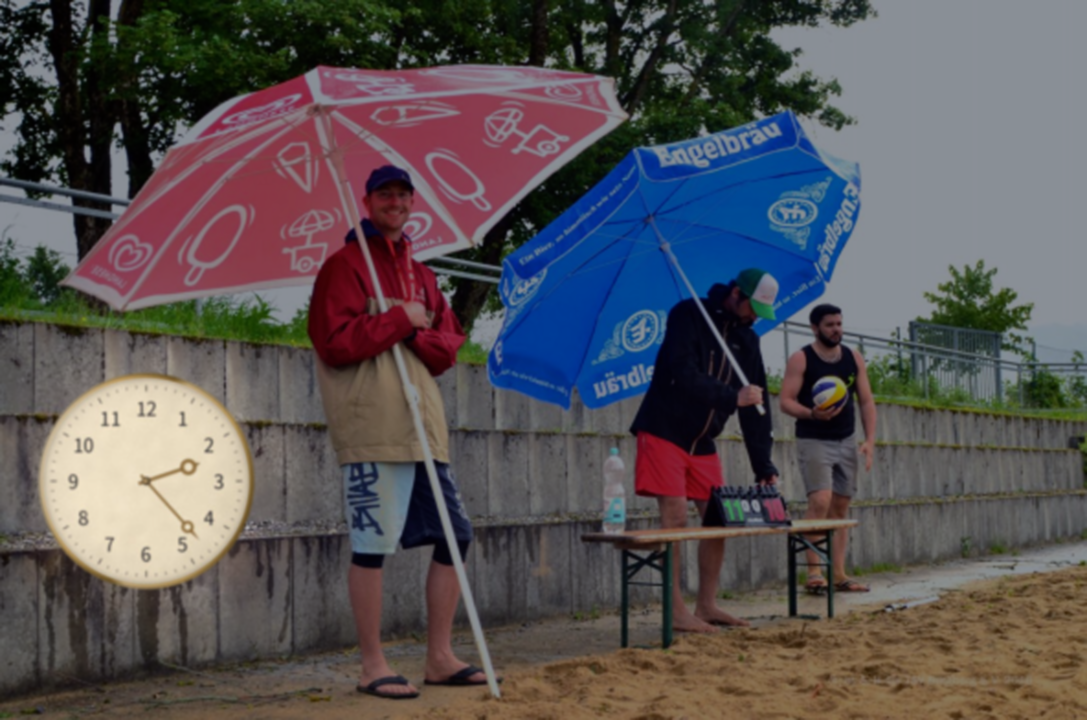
2:23
